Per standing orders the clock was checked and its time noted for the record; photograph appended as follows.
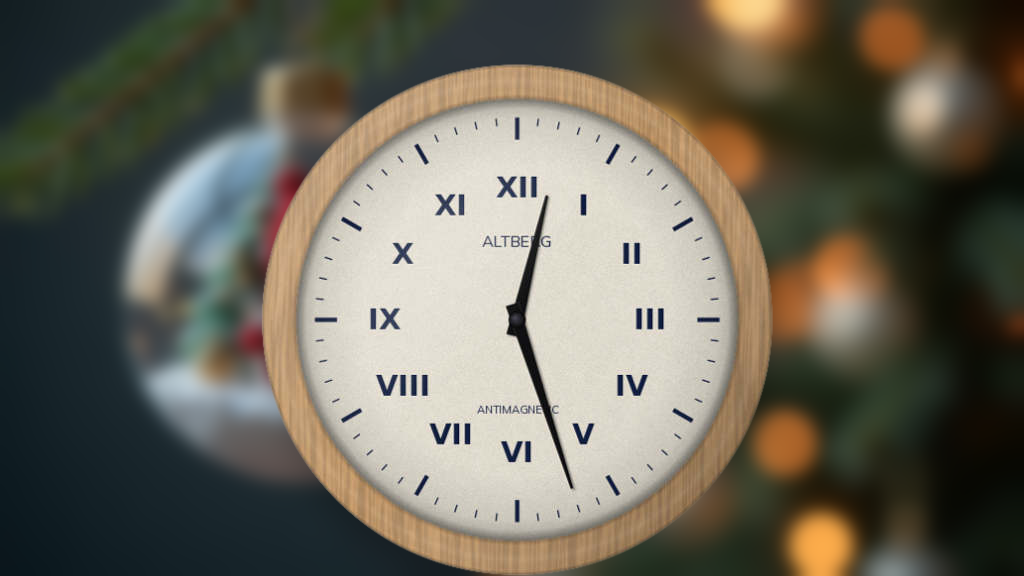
12:27
